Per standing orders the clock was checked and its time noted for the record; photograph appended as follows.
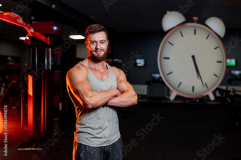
5:26
